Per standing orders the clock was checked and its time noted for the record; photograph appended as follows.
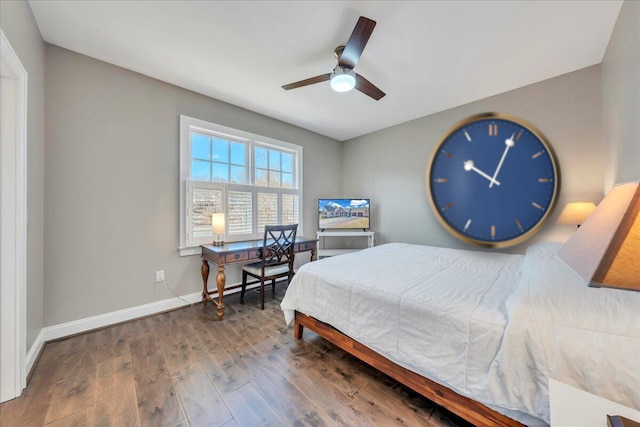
10:04
